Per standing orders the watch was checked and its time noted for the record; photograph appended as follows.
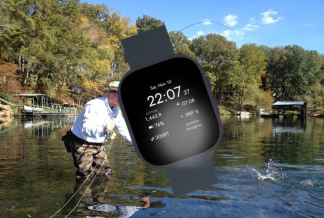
22:07
